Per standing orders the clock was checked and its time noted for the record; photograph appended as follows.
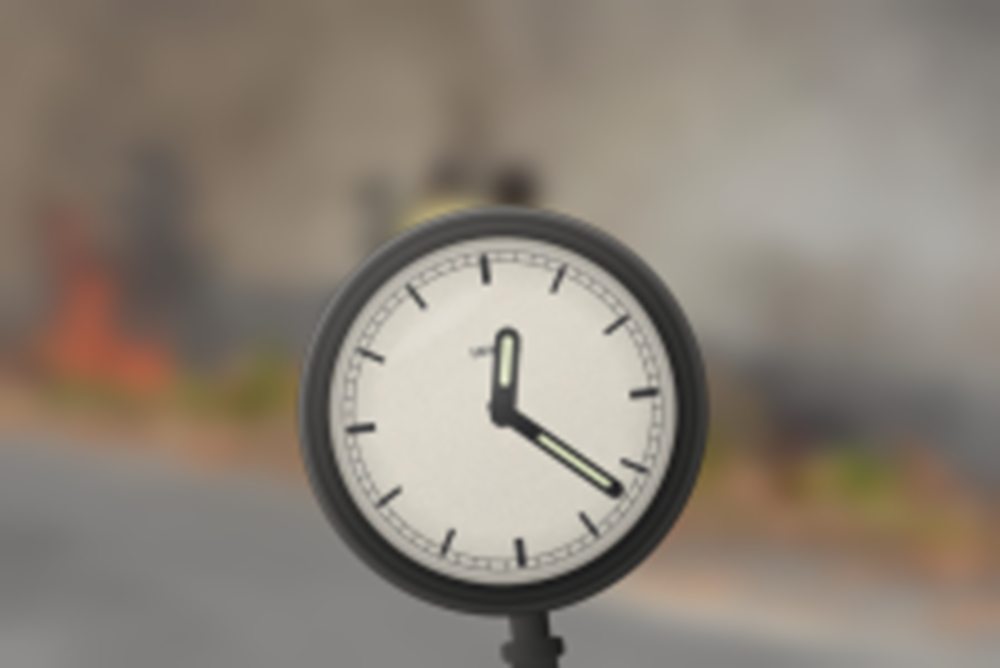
12:22
